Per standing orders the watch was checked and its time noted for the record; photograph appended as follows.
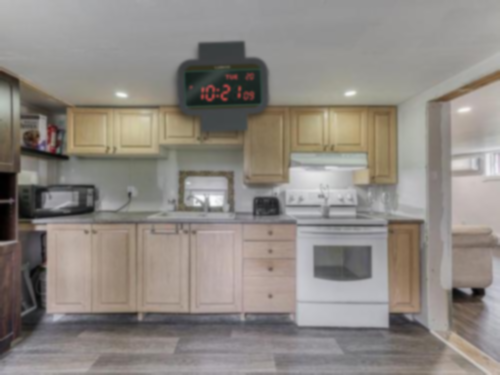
10:21
